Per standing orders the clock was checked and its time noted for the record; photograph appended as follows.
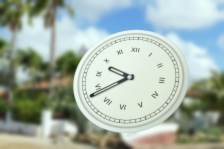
9:39
